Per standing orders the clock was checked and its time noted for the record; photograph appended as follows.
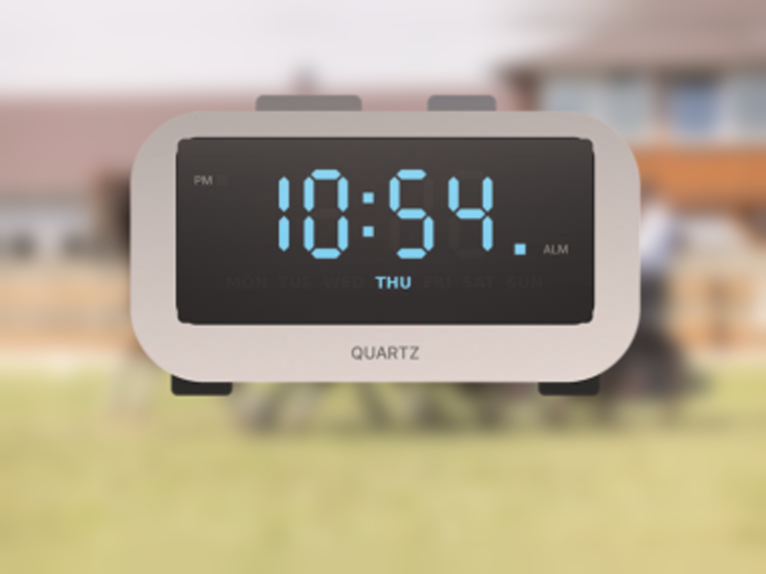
10:54
